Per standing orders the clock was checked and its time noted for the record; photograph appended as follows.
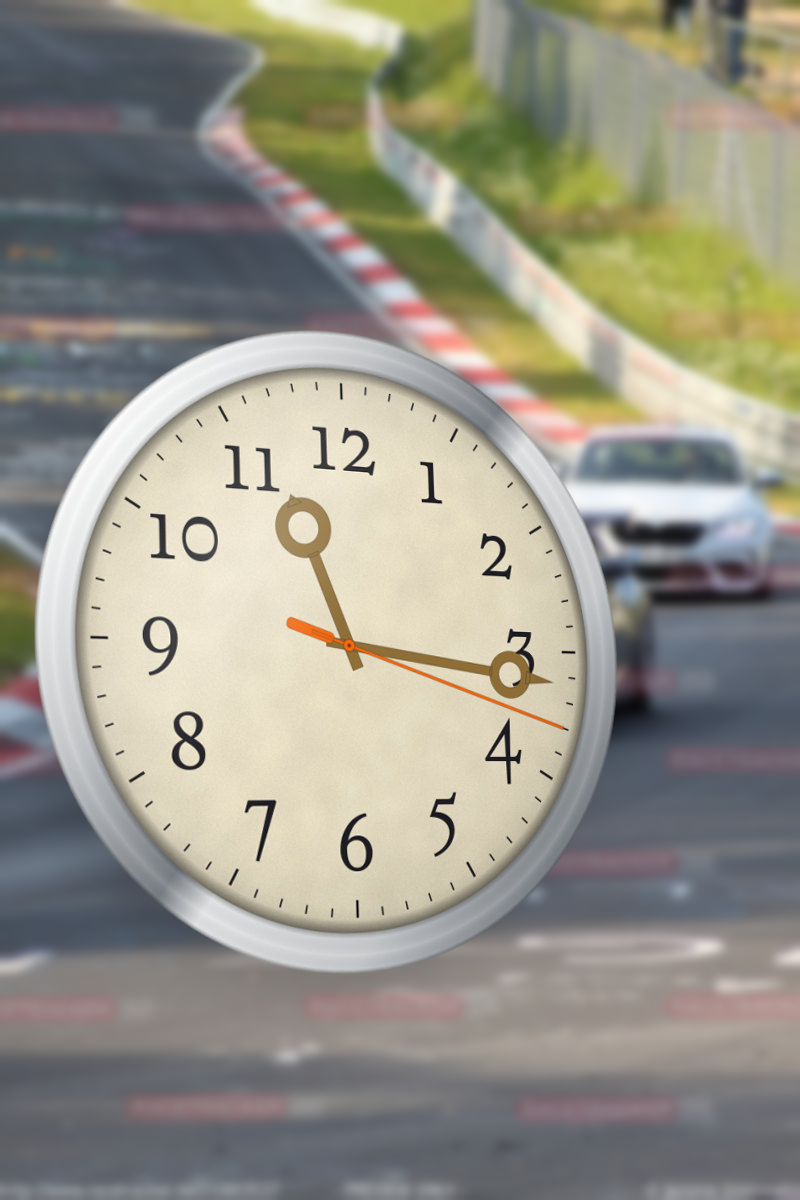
11:16:18
